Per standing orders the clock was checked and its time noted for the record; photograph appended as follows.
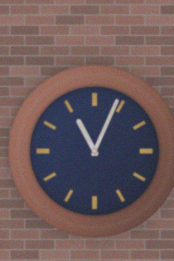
11:04
